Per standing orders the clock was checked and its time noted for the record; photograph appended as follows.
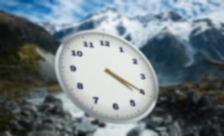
4:20
